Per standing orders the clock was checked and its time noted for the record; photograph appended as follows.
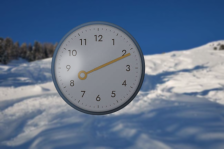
8:11
